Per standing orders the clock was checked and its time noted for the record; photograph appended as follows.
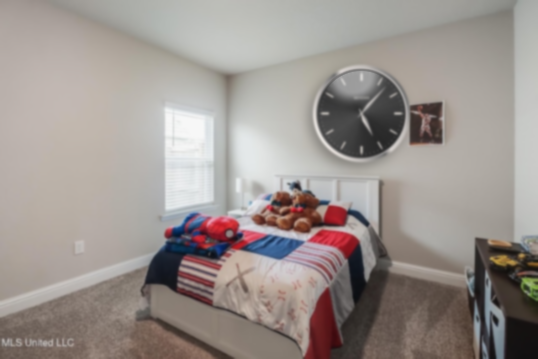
5:07
